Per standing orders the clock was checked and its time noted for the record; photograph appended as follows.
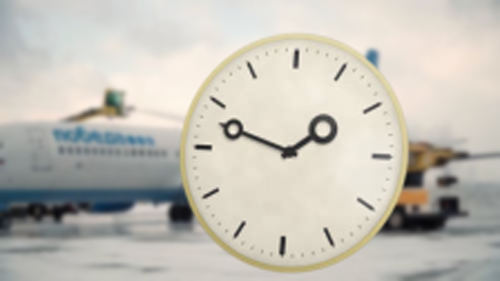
1:48
